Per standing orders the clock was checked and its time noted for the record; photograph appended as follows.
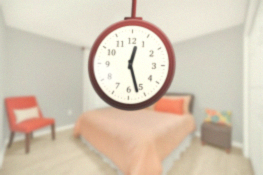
12:27
